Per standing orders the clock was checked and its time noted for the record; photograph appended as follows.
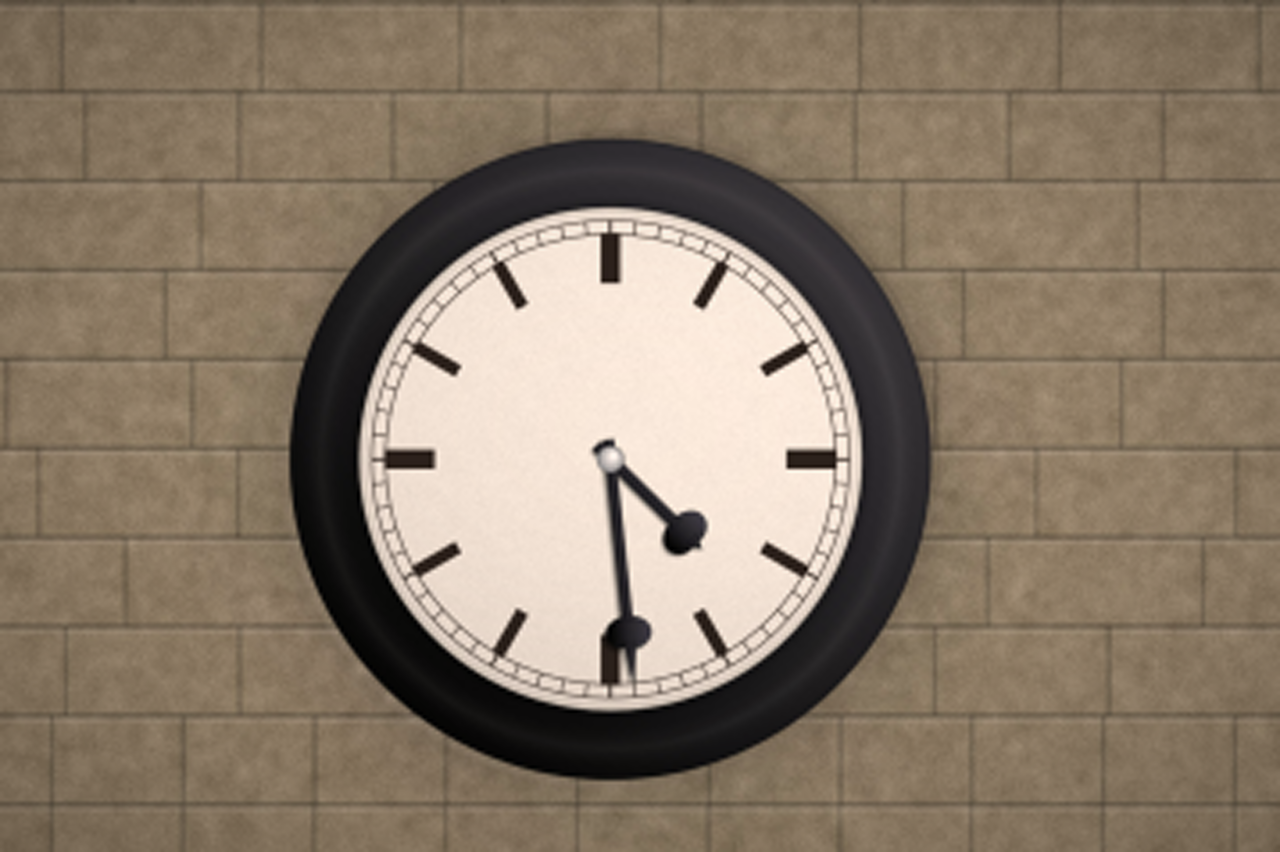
4:29
